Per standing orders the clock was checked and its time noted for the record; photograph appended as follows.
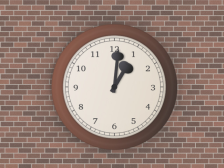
1:01
